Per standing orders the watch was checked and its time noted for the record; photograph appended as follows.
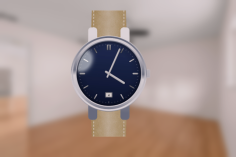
4:04
